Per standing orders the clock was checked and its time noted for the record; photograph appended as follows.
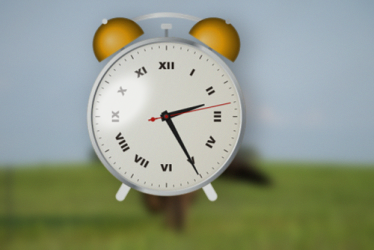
2:25:13
